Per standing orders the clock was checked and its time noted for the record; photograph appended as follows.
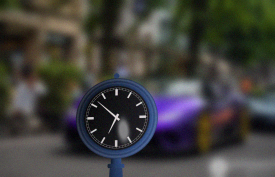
6:52
